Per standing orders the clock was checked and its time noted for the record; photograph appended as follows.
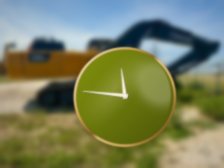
11:46
